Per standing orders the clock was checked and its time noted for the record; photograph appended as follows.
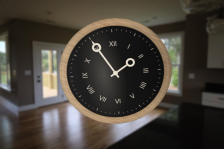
1:55
